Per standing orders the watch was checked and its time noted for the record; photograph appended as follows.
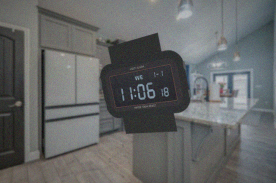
11:06:18
